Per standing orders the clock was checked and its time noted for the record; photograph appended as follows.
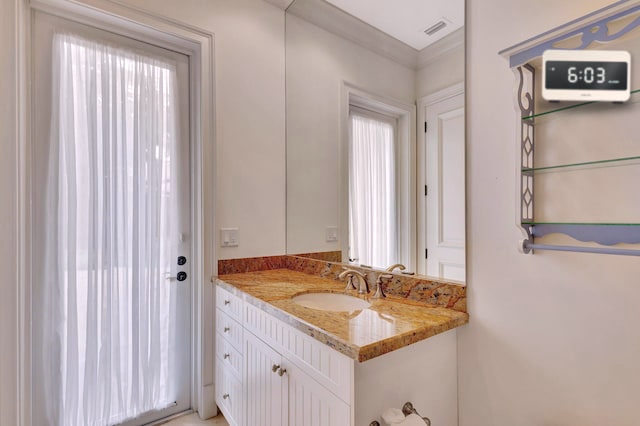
6:03
